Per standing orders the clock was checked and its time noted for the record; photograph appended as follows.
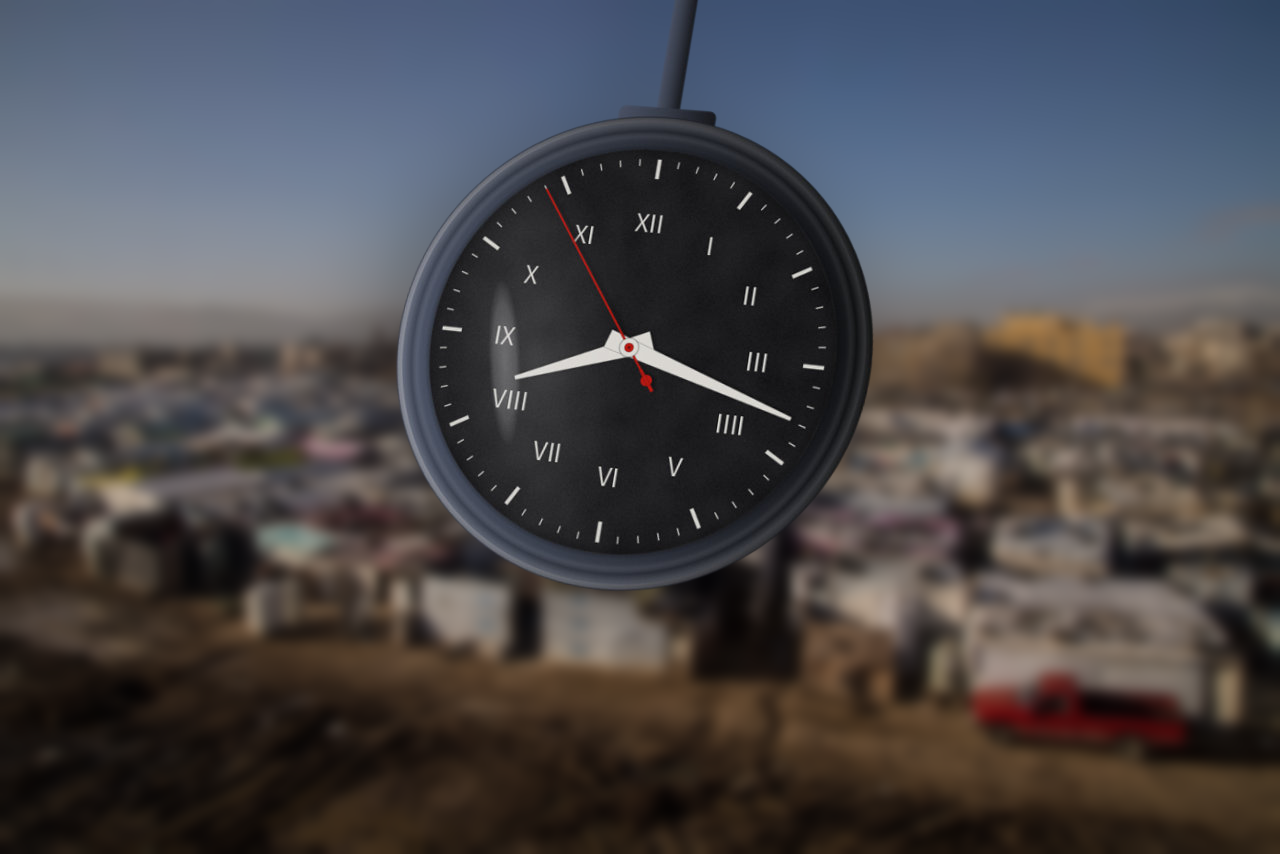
8:17:54
